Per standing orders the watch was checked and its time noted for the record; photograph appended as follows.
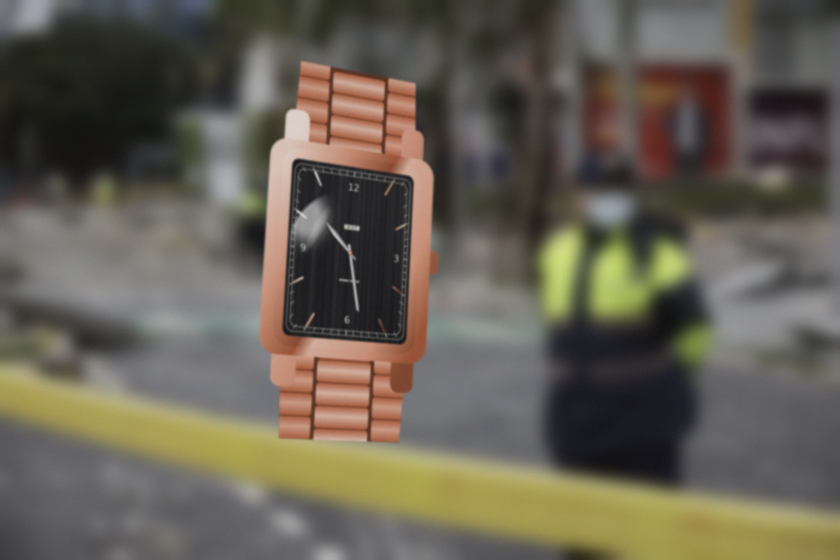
10:28
